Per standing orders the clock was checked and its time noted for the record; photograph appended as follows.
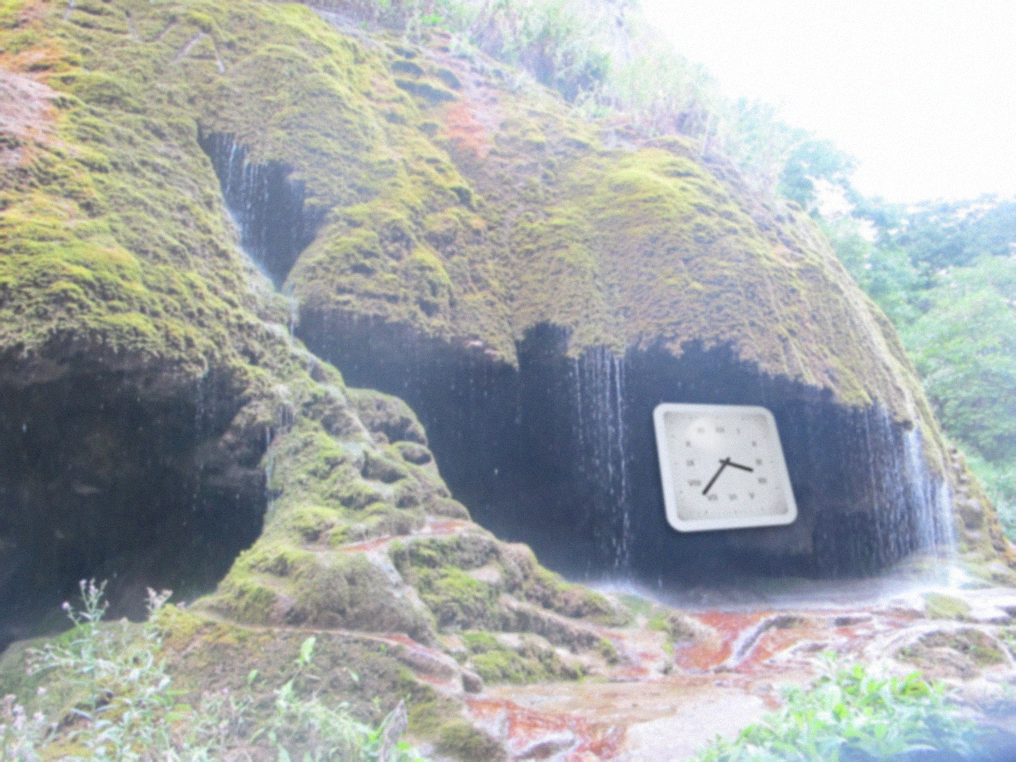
3:37
